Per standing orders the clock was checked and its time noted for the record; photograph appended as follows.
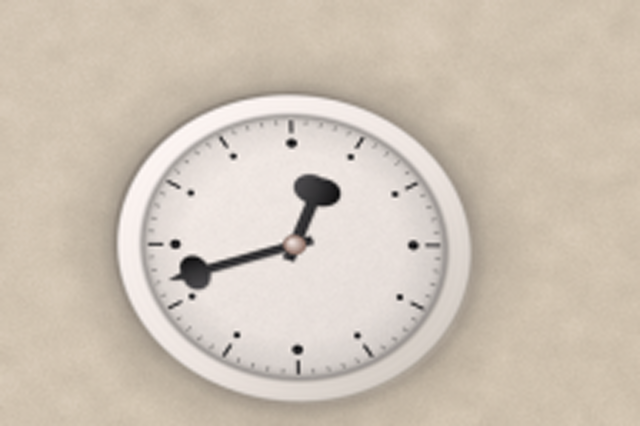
12:42
